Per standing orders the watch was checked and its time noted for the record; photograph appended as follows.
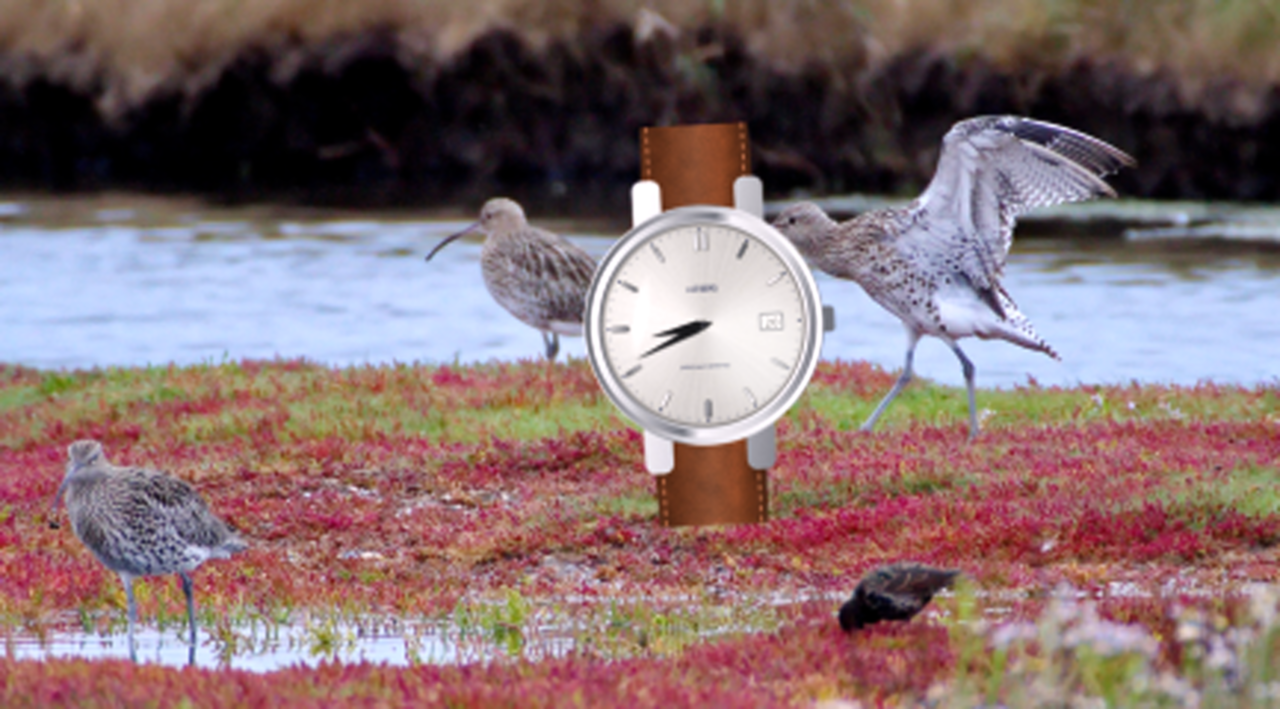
8:41
